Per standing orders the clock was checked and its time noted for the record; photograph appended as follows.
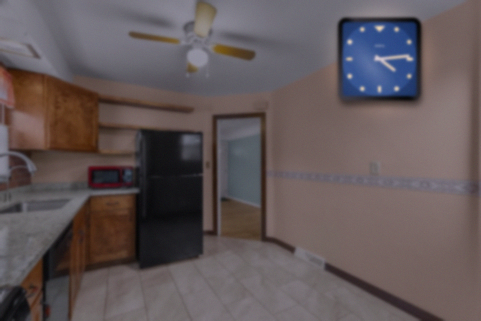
4:14
